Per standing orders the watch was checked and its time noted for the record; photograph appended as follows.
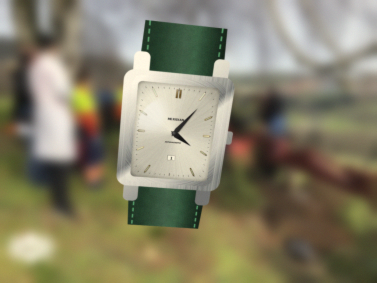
4:06
